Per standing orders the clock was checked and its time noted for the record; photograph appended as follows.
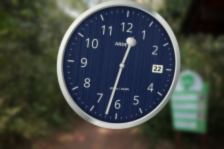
12:32
